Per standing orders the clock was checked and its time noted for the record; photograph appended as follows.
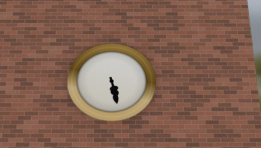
5:28
